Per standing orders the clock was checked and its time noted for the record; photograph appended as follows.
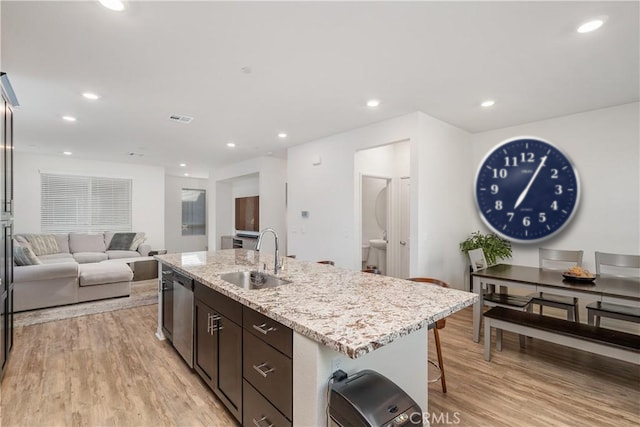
7:05
